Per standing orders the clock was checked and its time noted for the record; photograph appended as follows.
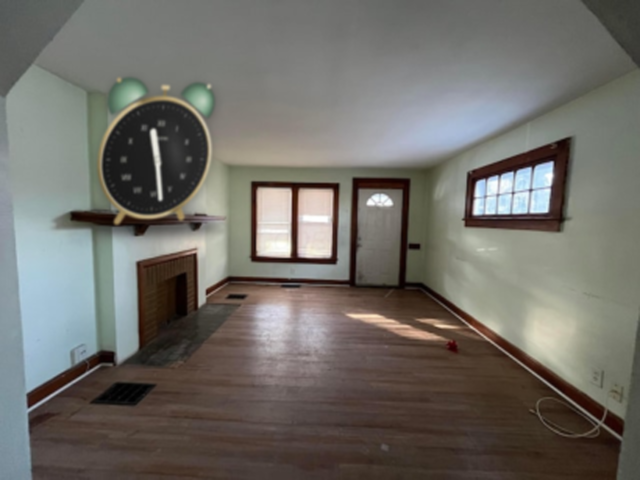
11:28
